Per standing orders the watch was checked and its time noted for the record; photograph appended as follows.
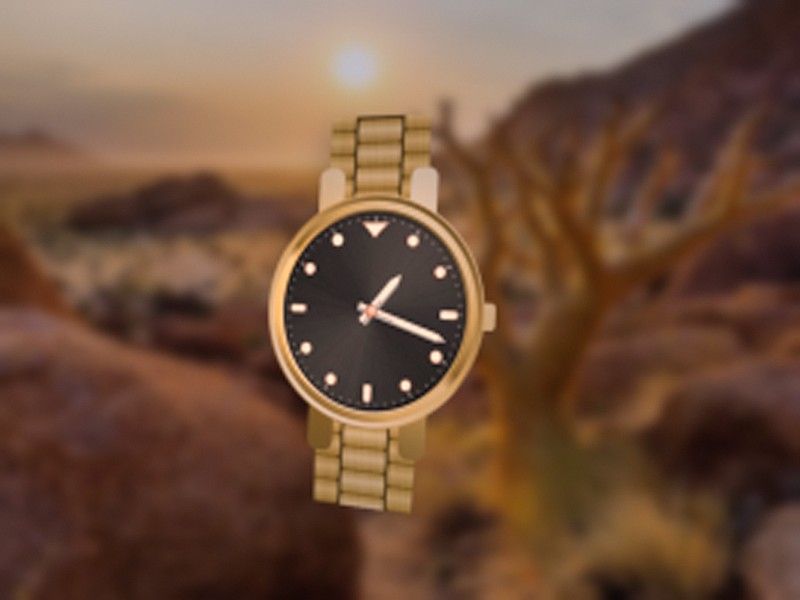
1:18
